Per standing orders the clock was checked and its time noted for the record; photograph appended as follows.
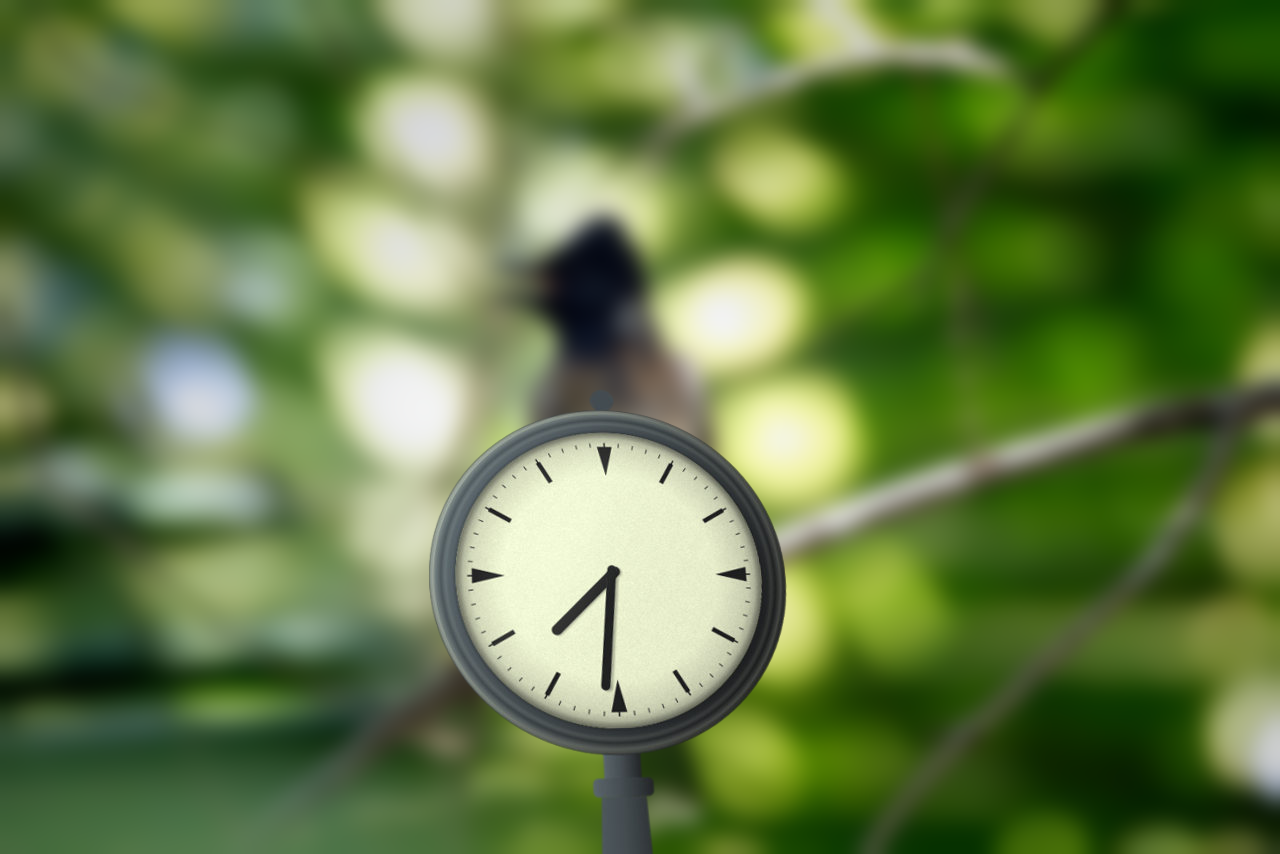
7:31
